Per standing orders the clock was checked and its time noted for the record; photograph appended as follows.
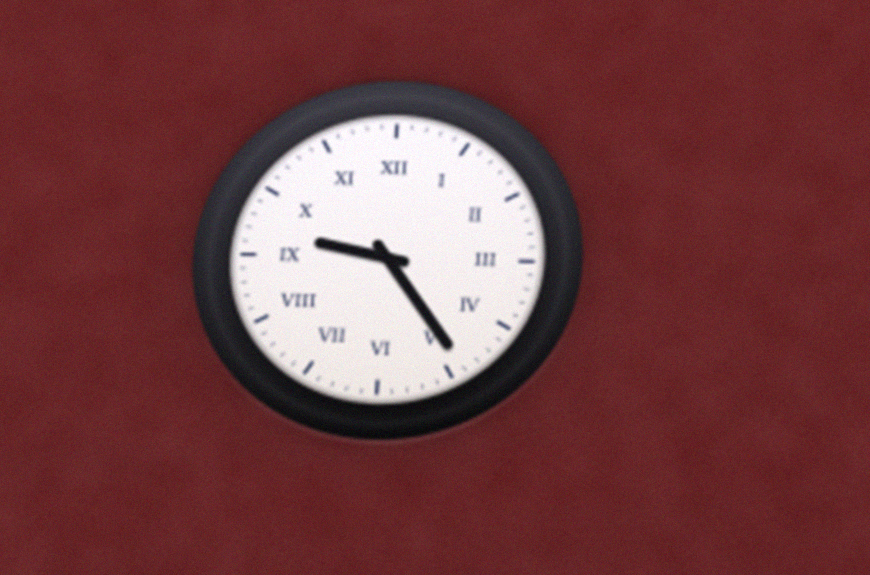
9:24
